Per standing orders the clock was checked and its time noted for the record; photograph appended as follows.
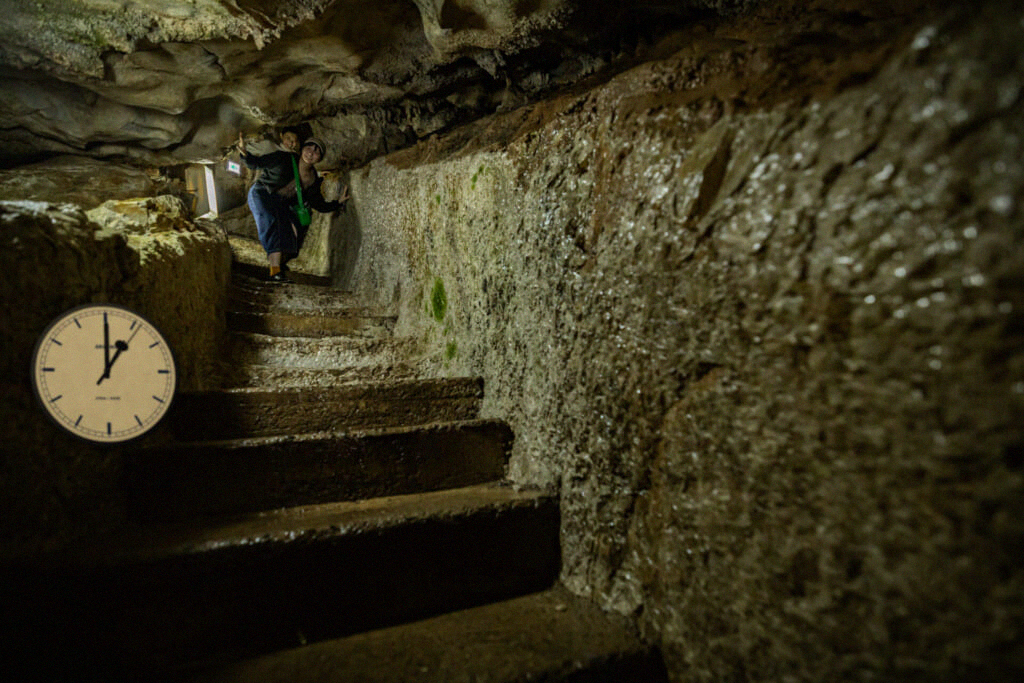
1:00:06
